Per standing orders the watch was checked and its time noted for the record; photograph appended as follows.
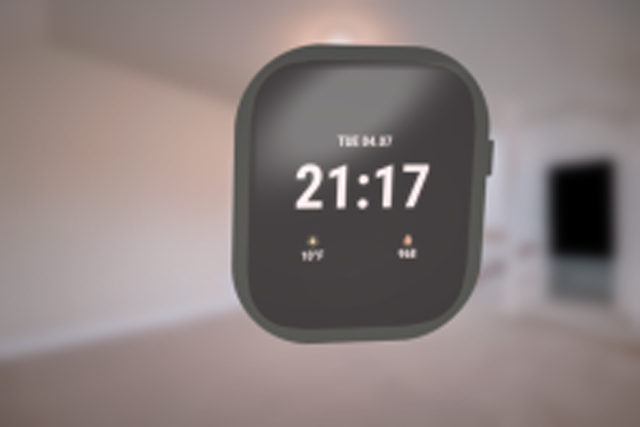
21:17
